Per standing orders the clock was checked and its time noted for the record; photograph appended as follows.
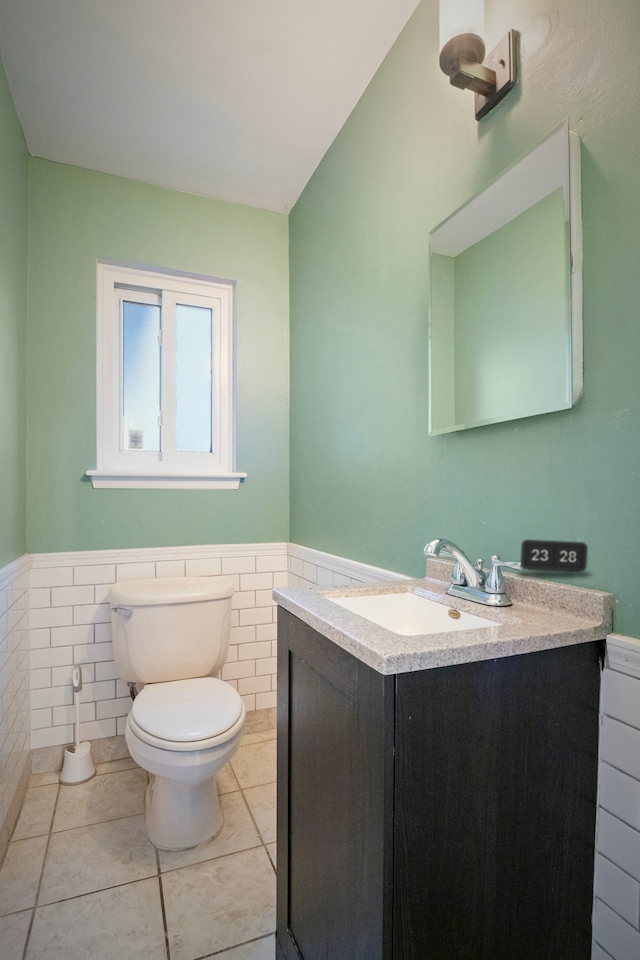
23:28
